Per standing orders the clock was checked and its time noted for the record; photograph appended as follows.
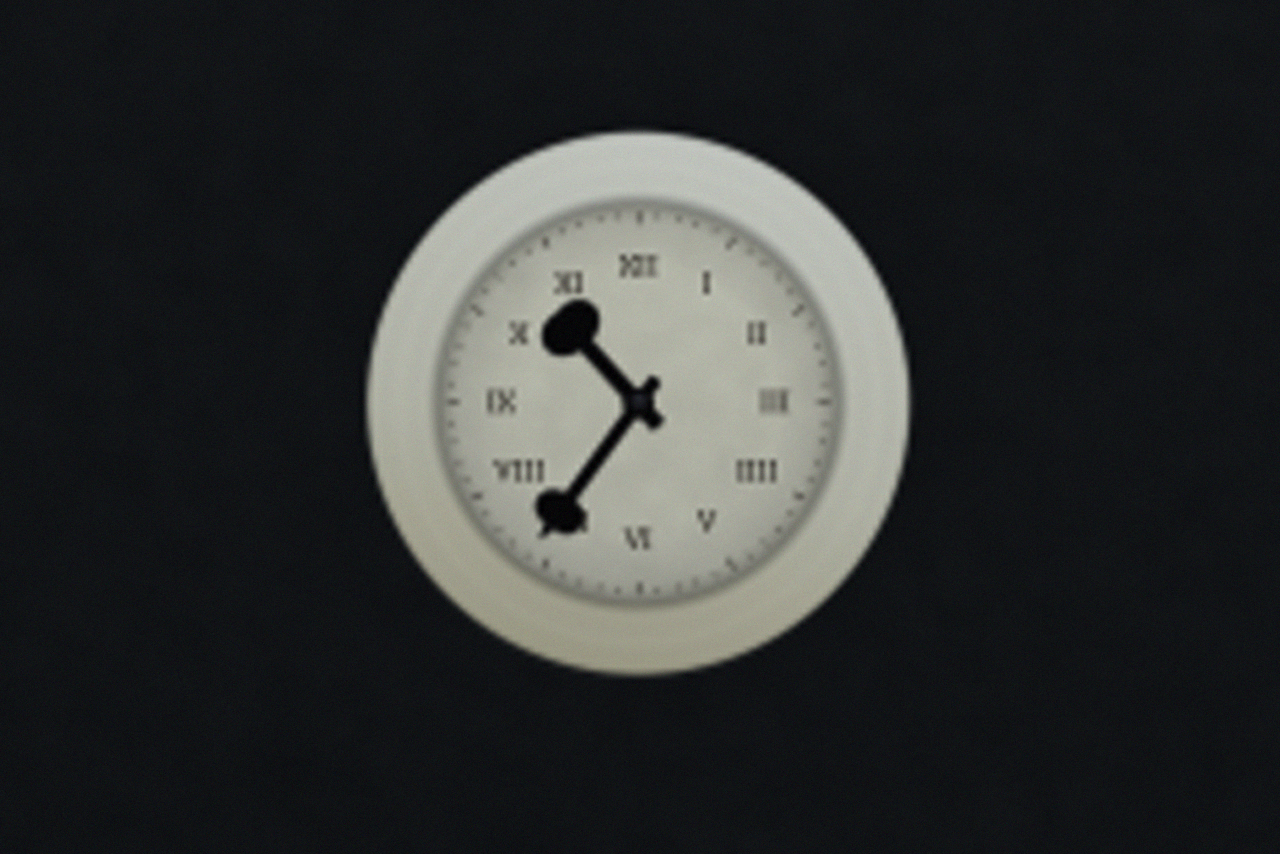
10:36
